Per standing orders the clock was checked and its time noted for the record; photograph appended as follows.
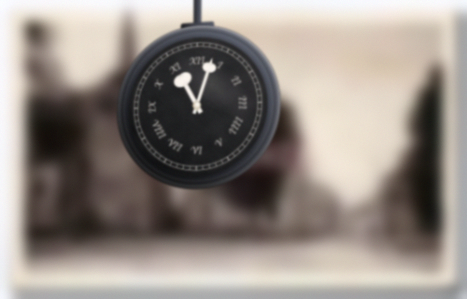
11:03
